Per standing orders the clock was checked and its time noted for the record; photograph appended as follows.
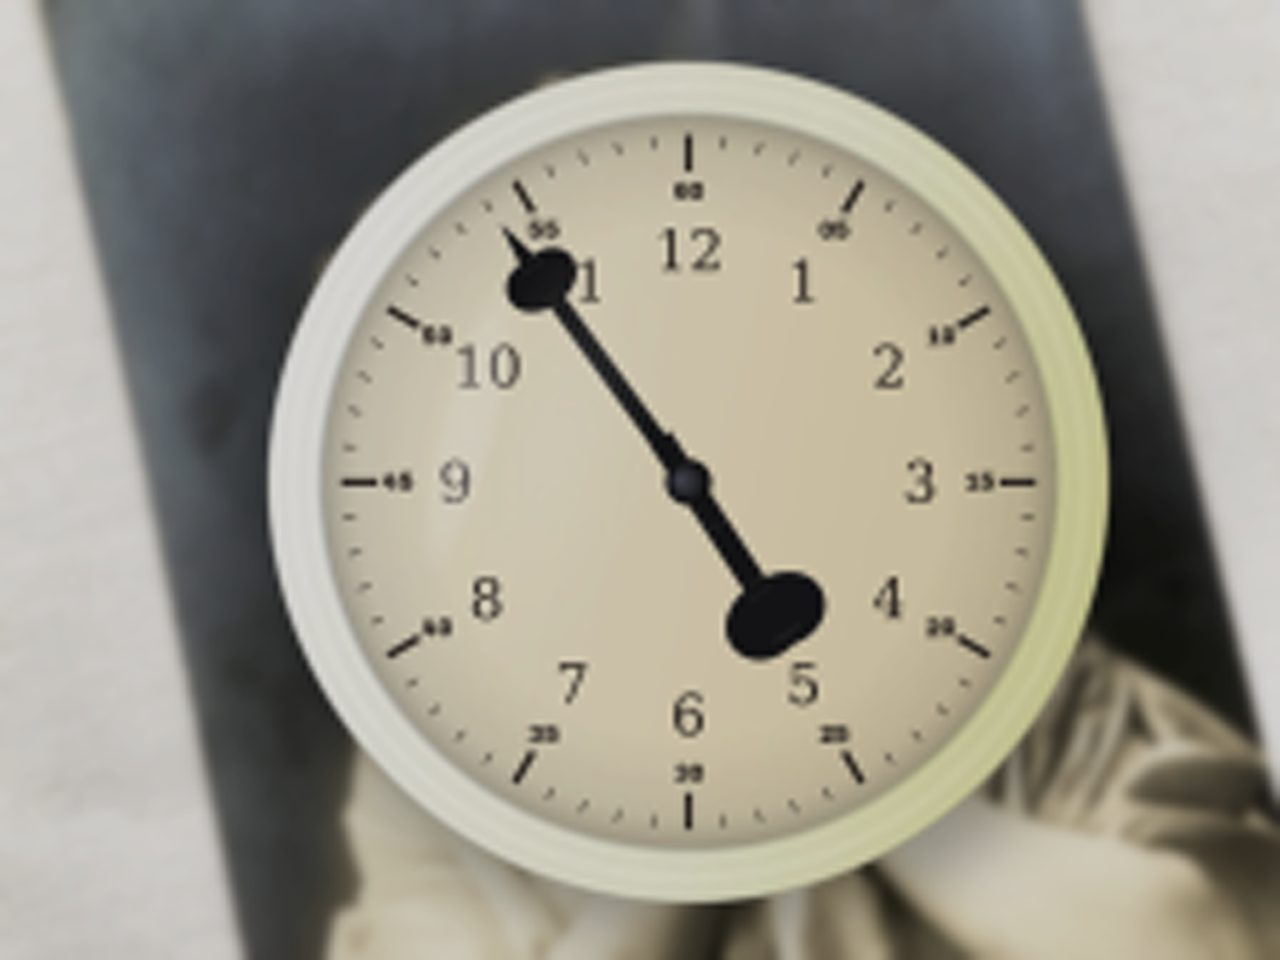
4:54
